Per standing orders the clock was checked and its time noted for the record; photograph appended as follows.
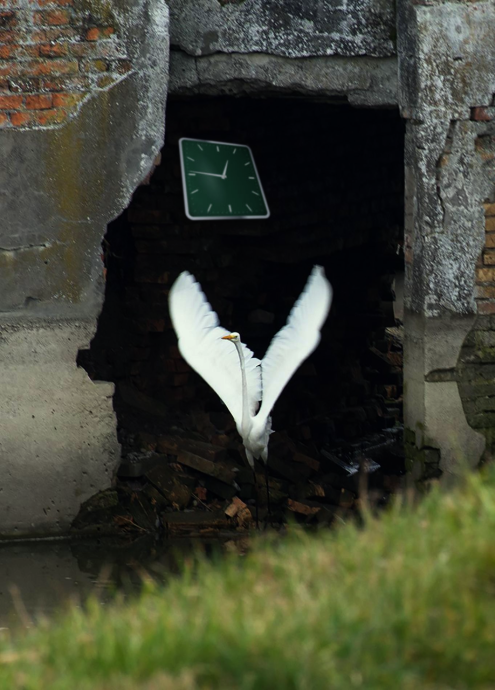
12:46
